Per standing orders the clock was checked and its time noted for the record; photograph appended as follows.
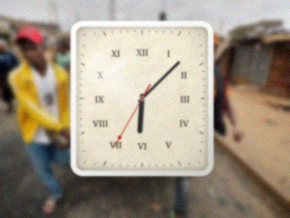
6:07:35
